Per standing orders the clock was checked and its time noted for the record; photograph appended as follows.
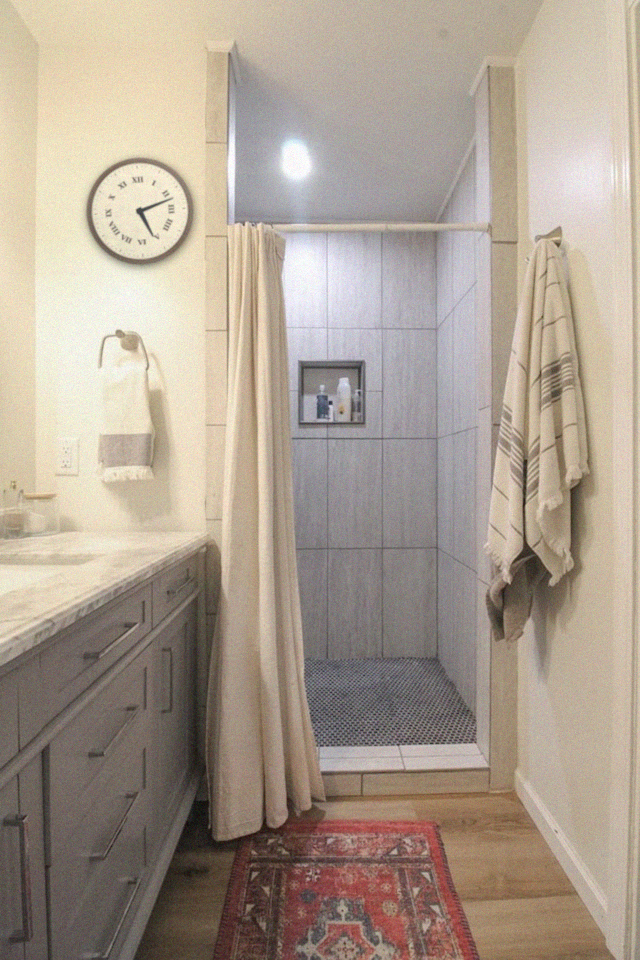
5:12
